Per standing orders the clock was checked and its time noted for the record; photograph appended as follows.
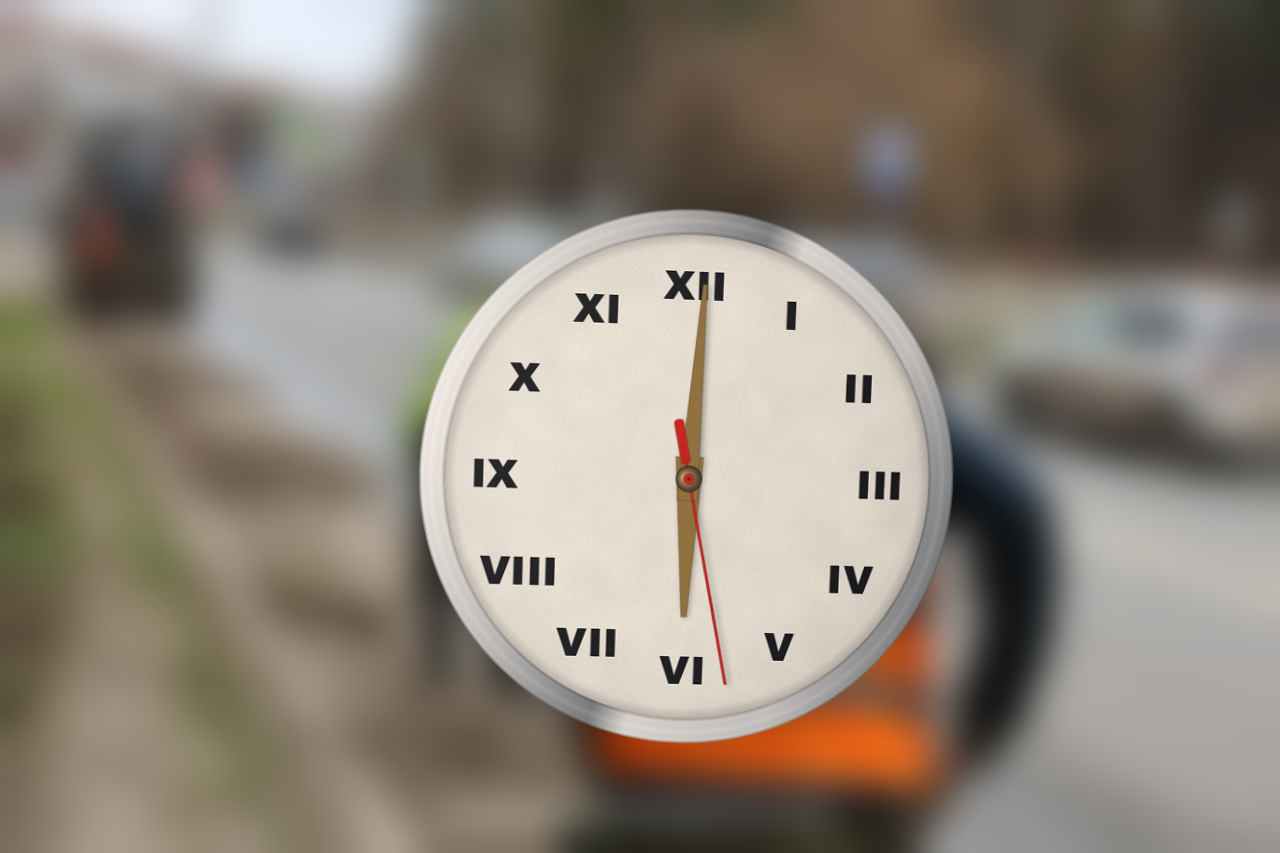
6:00:28
